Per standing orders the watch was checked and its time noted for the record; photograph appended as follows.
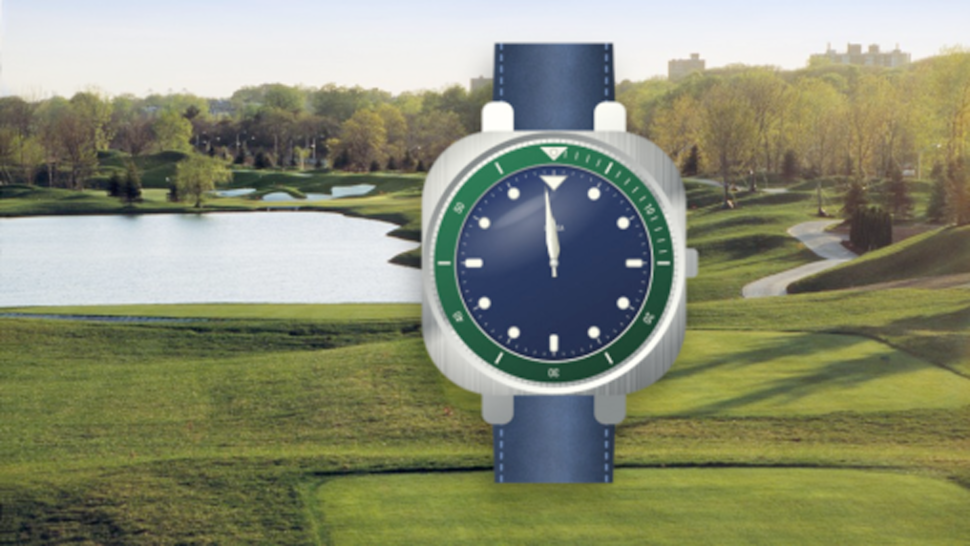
11:59
